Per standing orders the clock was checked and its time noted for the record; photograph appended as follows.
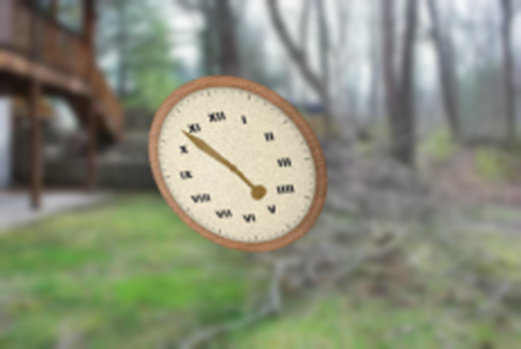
4:53
